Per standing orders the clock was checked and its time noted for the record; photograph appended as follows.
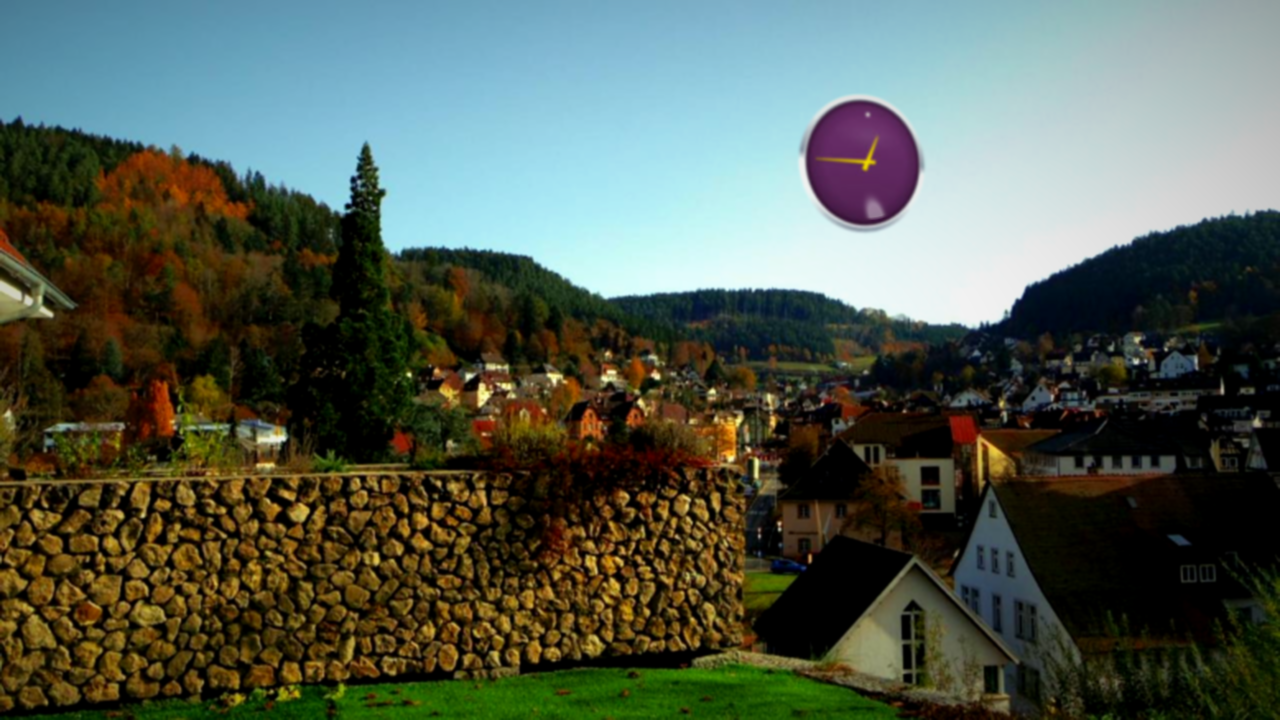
12:45
